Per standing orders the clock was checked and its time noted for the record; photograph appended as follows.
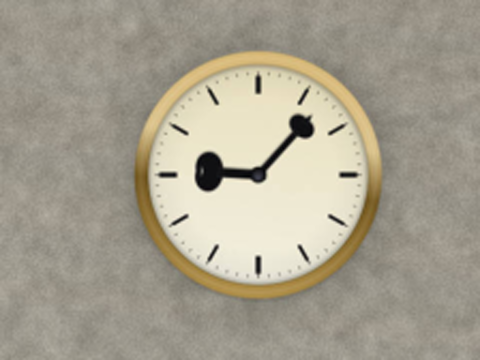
9:07
